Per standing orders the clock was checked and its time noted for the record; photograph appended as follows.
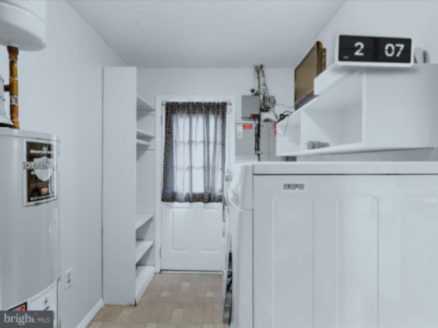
2:07
